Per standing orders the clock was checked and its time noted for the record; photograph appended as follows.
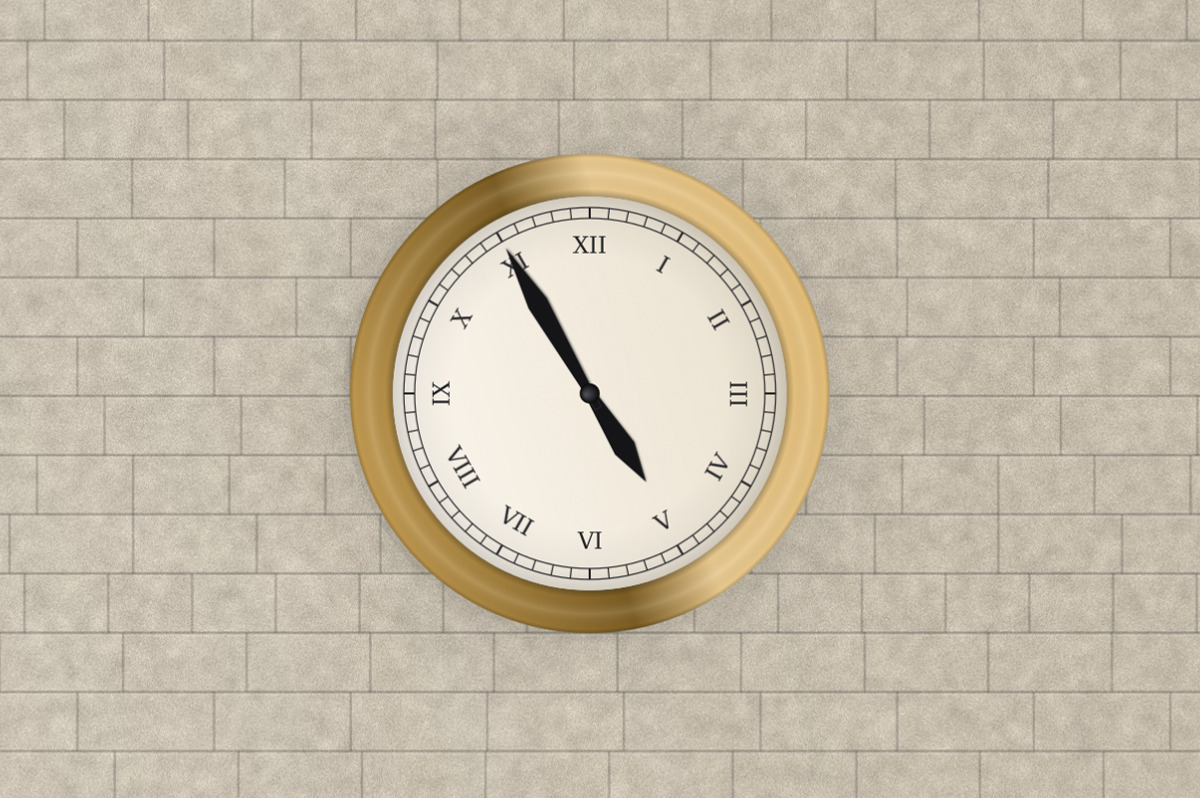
4:55
